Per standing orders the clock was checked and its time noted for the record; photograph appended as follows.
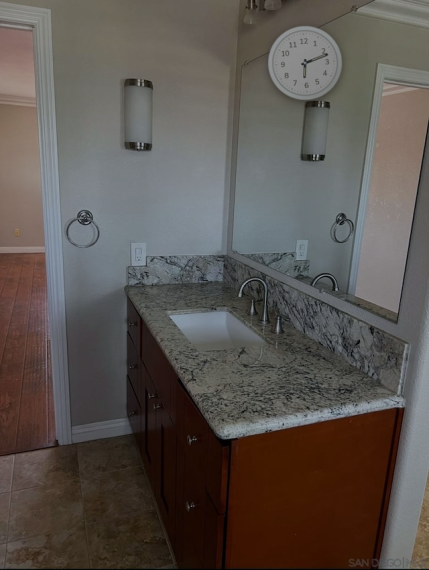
6:12
